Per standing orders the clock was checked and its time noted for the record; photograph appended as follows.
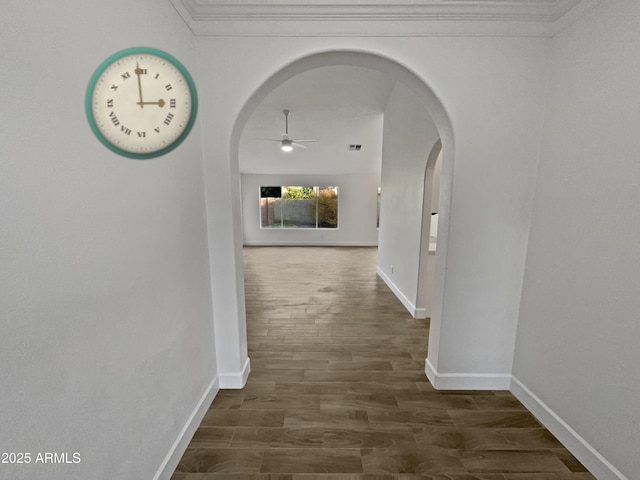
2:59
